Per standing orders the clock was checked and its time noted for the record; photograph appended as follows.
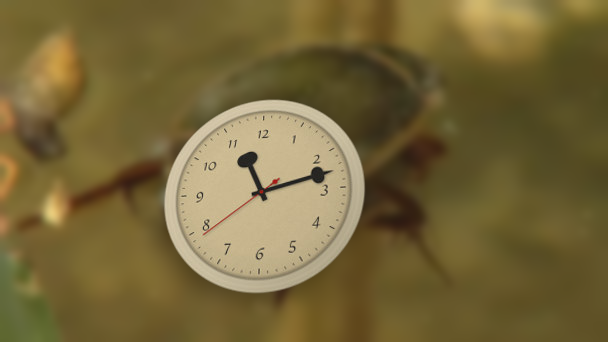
11:12:39
